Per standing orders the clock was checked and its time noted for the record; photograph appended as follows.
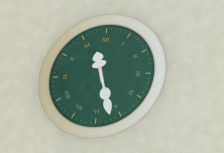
11:27
